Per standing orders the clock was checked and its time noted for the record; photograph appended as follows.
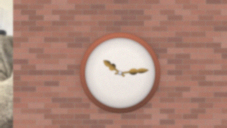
10:14
